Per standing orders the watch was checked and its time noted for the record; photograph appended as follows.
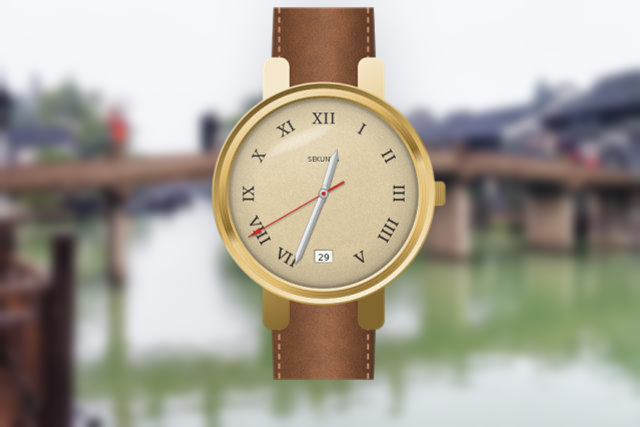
12:33:40
